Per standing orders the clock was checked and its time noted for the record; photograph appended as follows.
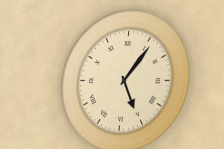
5:06
